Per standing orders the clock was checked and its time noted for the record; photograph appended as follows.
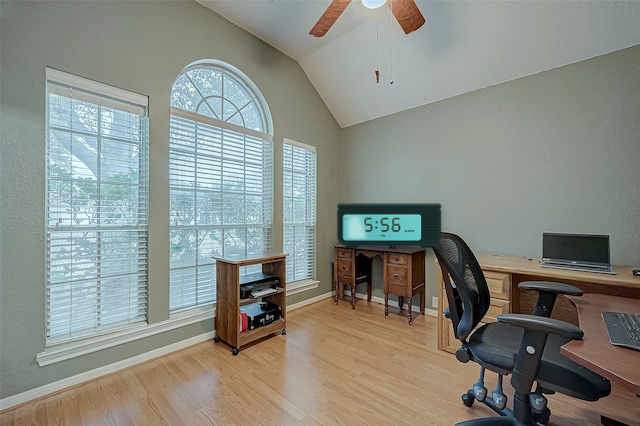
5:56
